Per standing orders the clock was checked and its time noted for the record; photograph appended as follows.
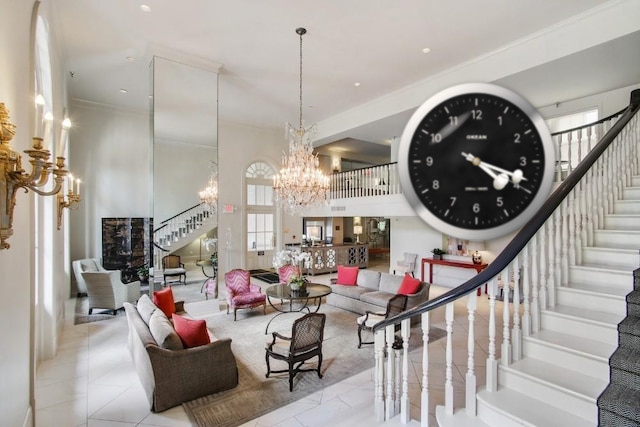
4:18:20
